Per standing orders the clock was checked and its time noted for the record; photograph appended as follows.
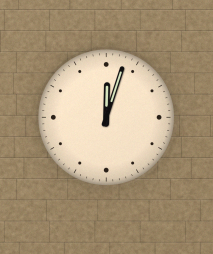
12:03
